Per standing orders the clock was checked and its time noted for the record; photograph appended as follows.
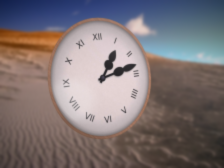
1:13
